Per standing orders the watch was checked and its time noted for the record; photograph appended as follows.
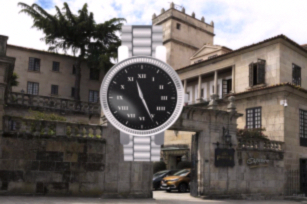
11:26
